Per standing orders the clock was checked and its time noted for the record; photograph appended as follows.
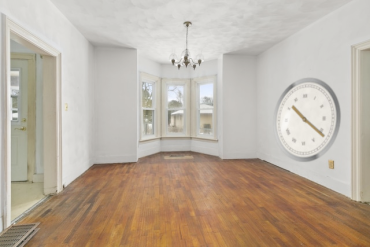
10:21
